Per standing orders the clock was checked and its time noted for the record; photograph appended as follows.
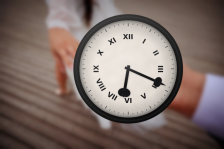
6:19
